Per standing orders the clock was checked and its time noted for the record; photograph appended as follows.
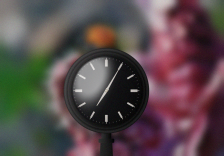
7:05
